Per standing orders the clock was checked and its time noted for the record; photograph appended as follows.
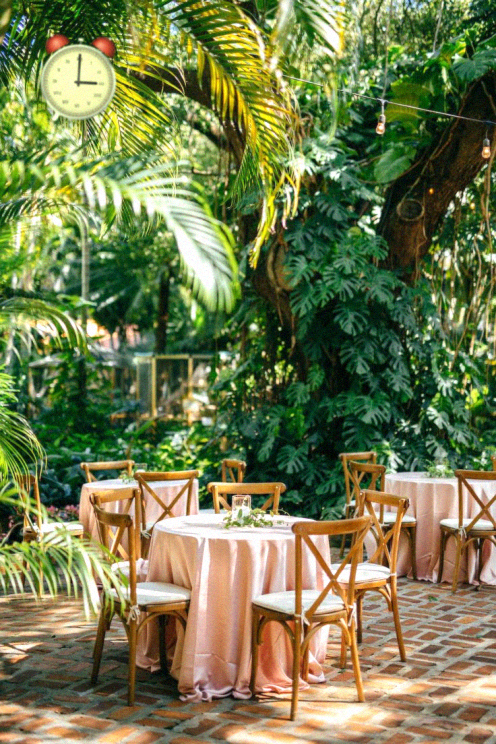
3:00
